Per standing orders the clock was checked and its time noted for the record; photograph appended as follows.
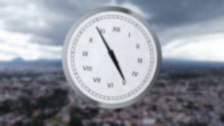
4:54
